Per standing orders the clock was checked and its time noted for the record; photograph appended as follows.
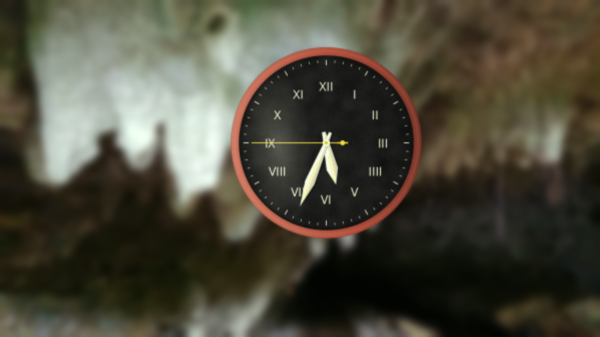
5:33:45
